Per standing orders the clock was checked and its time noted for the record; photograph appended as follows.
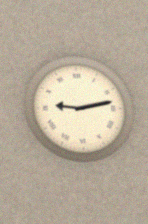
9:13
